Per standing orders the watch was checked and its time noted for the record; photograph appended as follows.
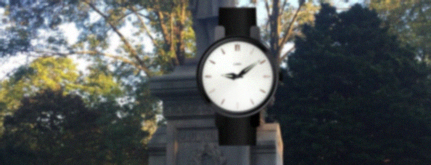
9:09
